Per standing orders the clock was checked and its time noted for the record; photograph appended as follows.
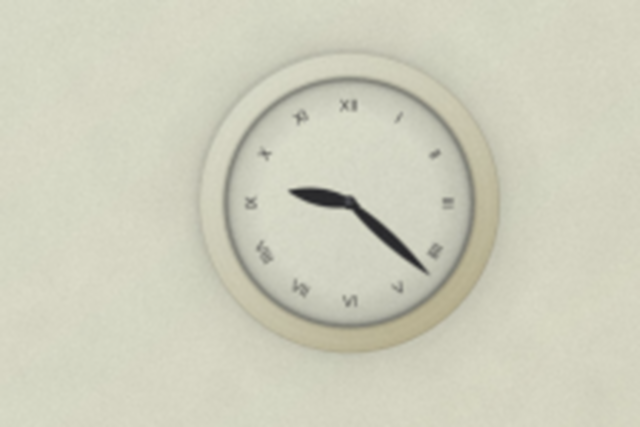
9:22
